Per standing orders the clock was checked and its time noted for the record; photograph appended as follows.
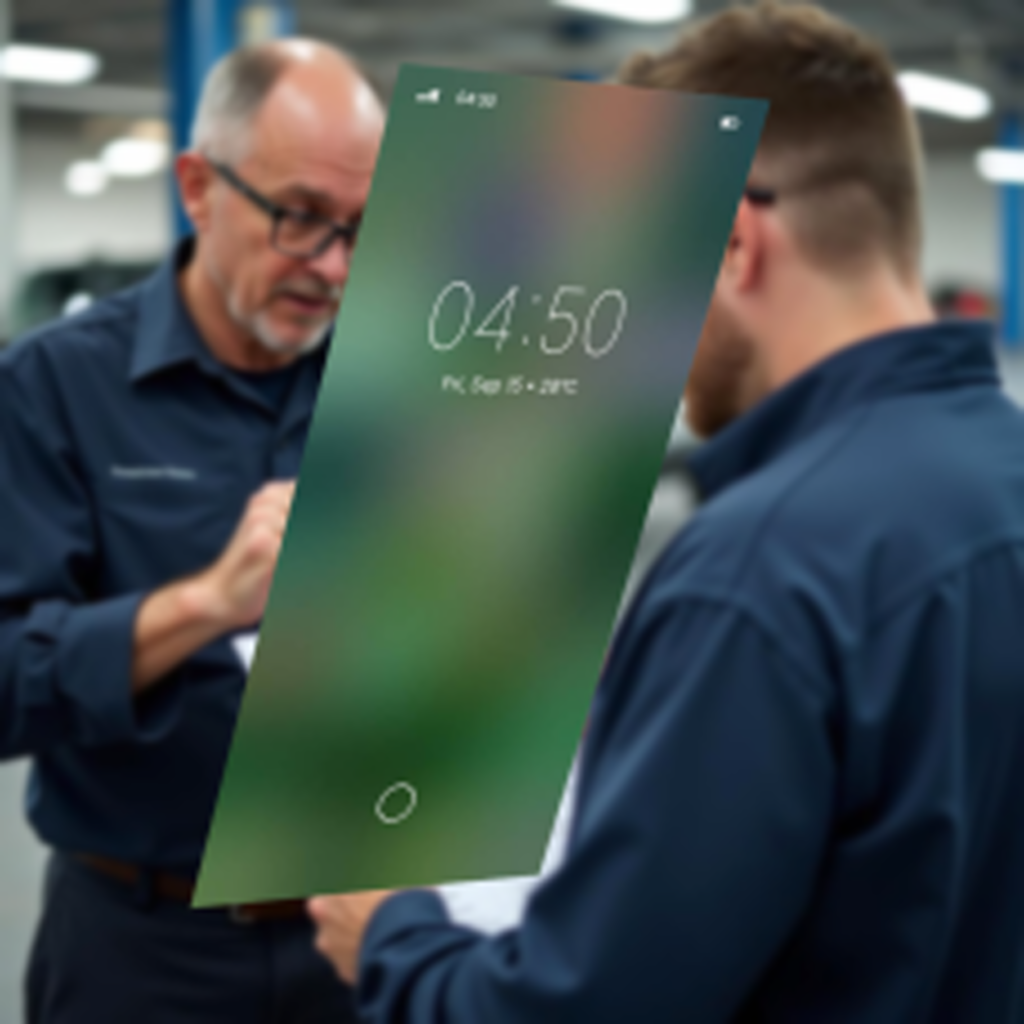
4:50
